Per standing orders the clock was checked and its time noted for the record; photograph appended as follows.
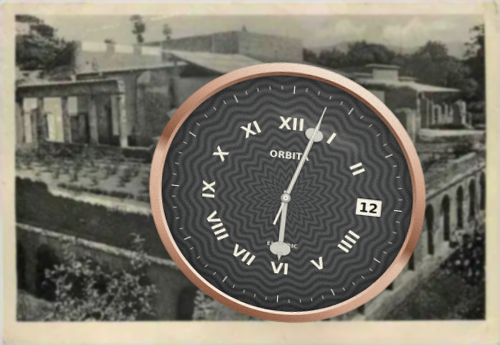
6:03:03
